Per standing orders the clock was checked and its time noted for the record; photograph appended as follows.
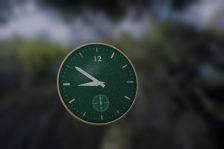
8:51
